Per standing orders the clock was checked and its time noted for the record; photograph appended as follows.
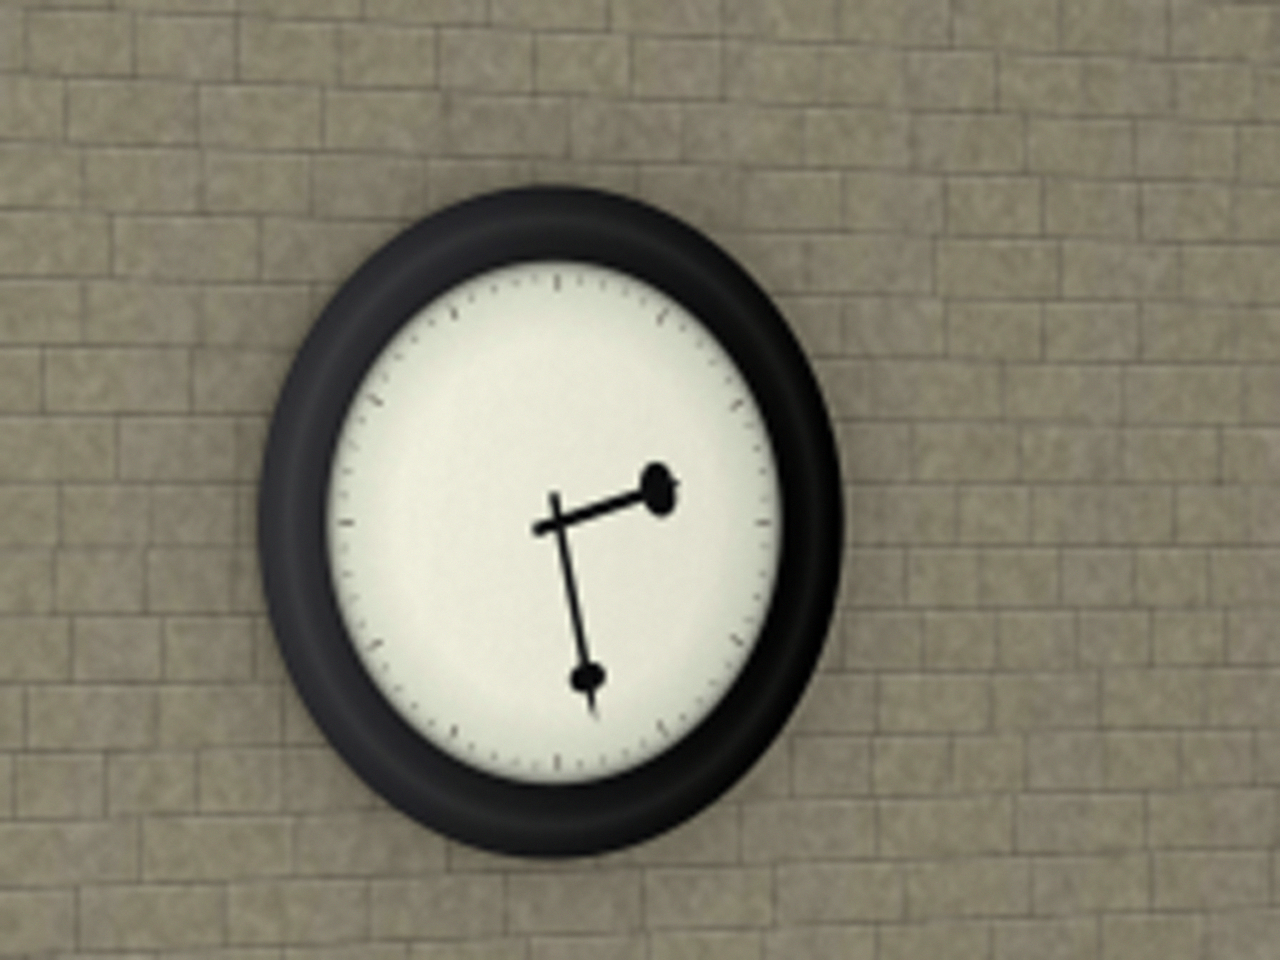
2:28
